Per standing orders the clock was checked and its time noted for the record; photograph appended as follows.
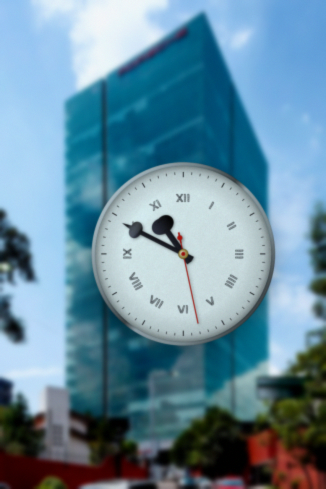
10:49:28
